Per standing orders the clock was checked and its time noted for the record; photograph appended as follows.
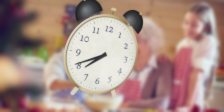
7:41
